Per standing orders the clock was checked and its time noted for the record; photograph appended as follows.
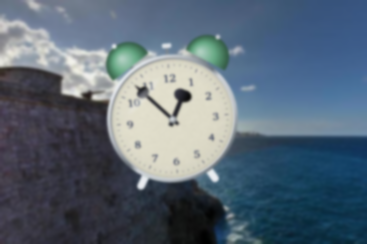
12:53
